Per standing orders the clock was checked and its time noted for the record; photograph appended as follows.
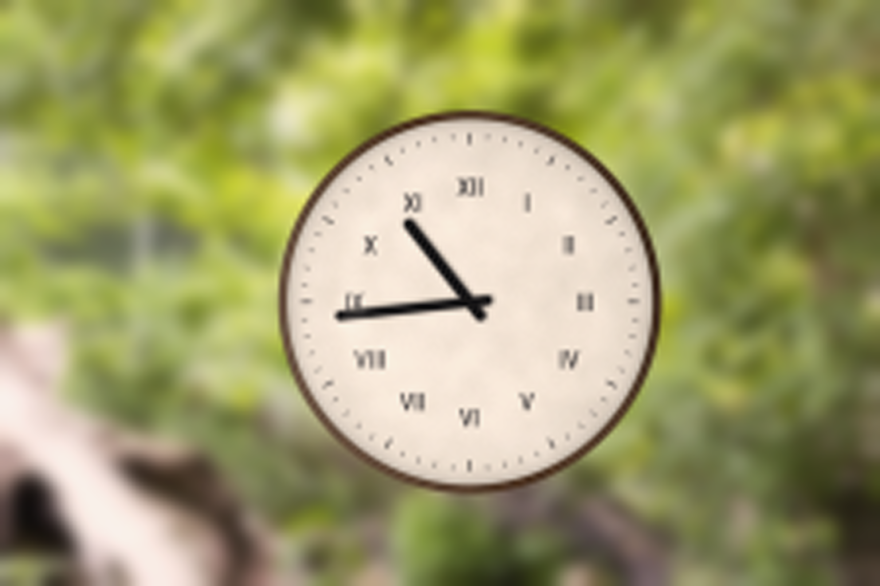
10:44
